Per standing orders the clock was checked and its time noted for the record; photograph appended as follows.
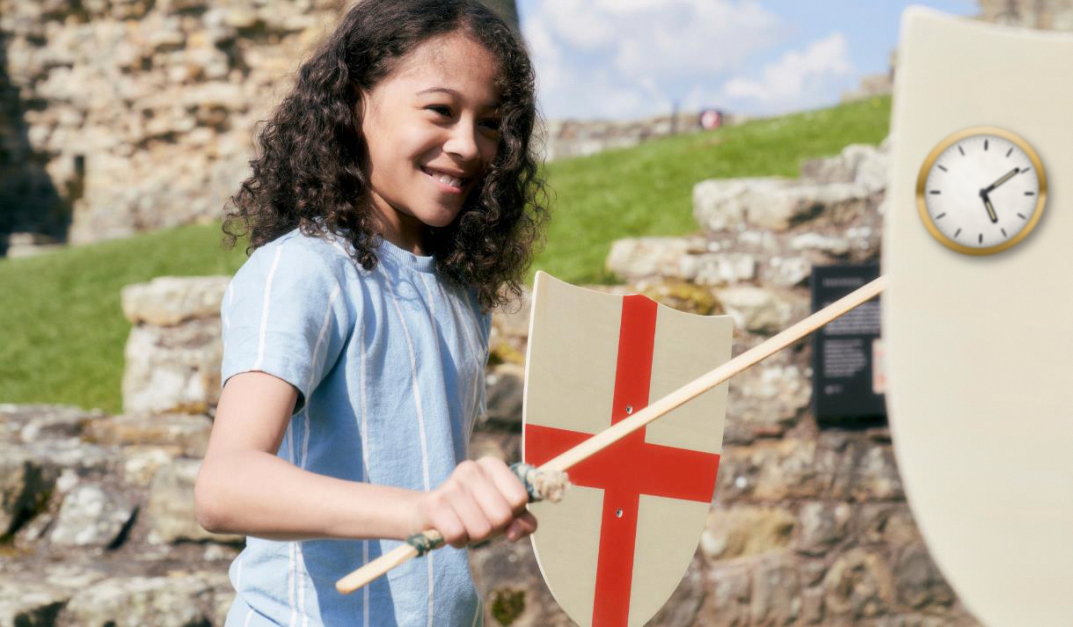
5:09
